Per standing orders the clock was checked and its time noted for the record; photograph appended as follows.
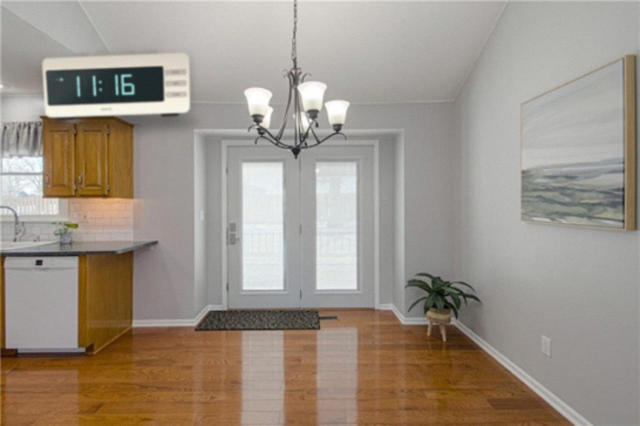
11:16
